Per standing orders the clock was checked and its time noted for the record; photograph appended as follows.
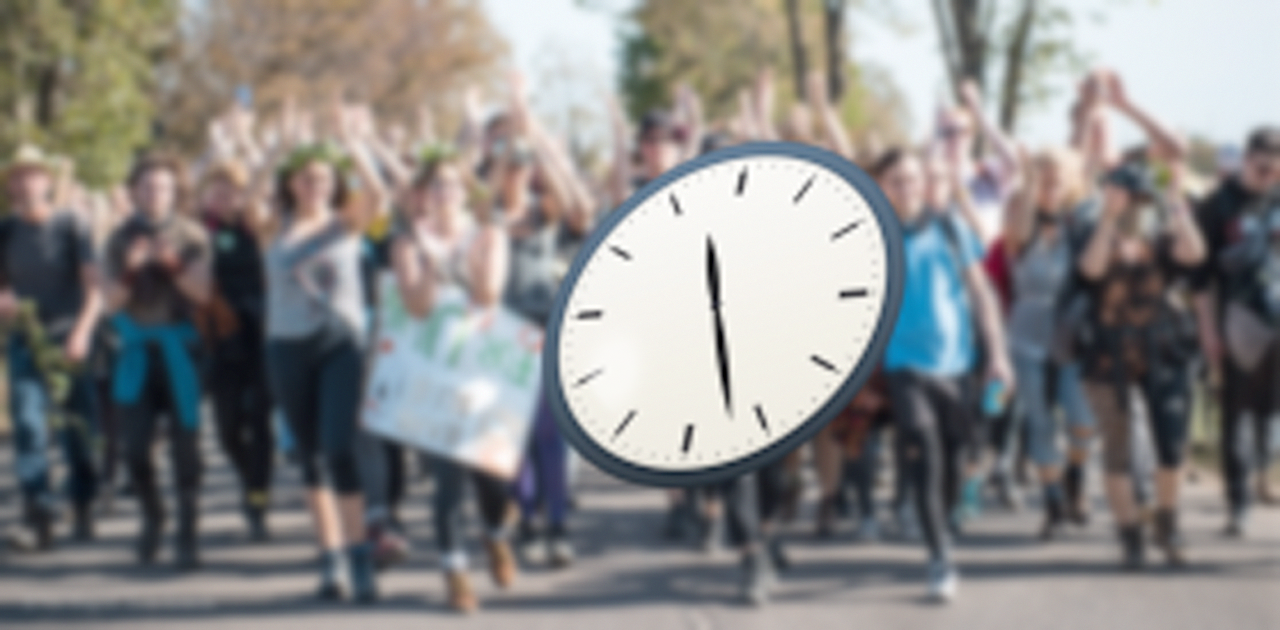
11:27
